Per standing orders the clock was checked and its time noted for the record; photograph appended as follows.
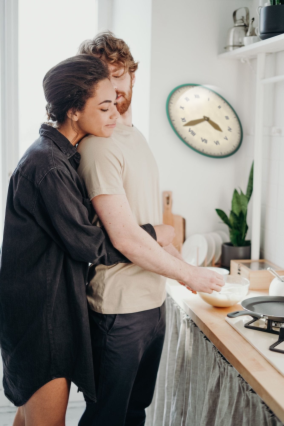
4:43
